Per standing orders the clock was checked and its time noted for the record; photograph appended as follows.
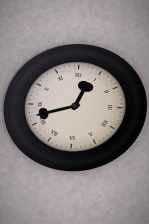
12:42
